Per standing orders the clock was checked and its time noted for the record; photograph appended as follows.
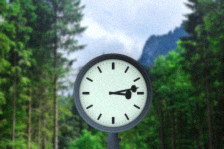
3:13
